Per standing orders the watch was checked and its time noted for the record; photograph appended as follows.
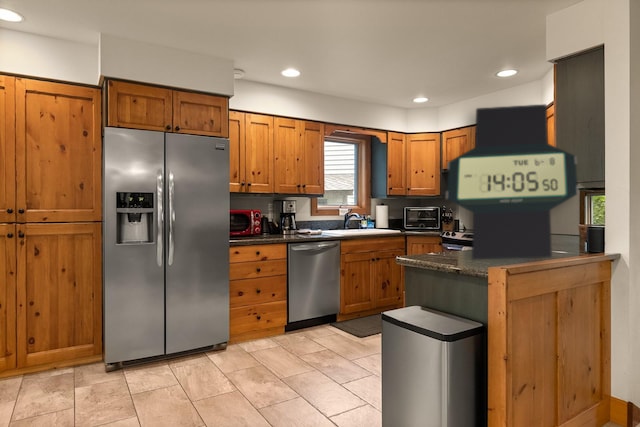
14:05:50
